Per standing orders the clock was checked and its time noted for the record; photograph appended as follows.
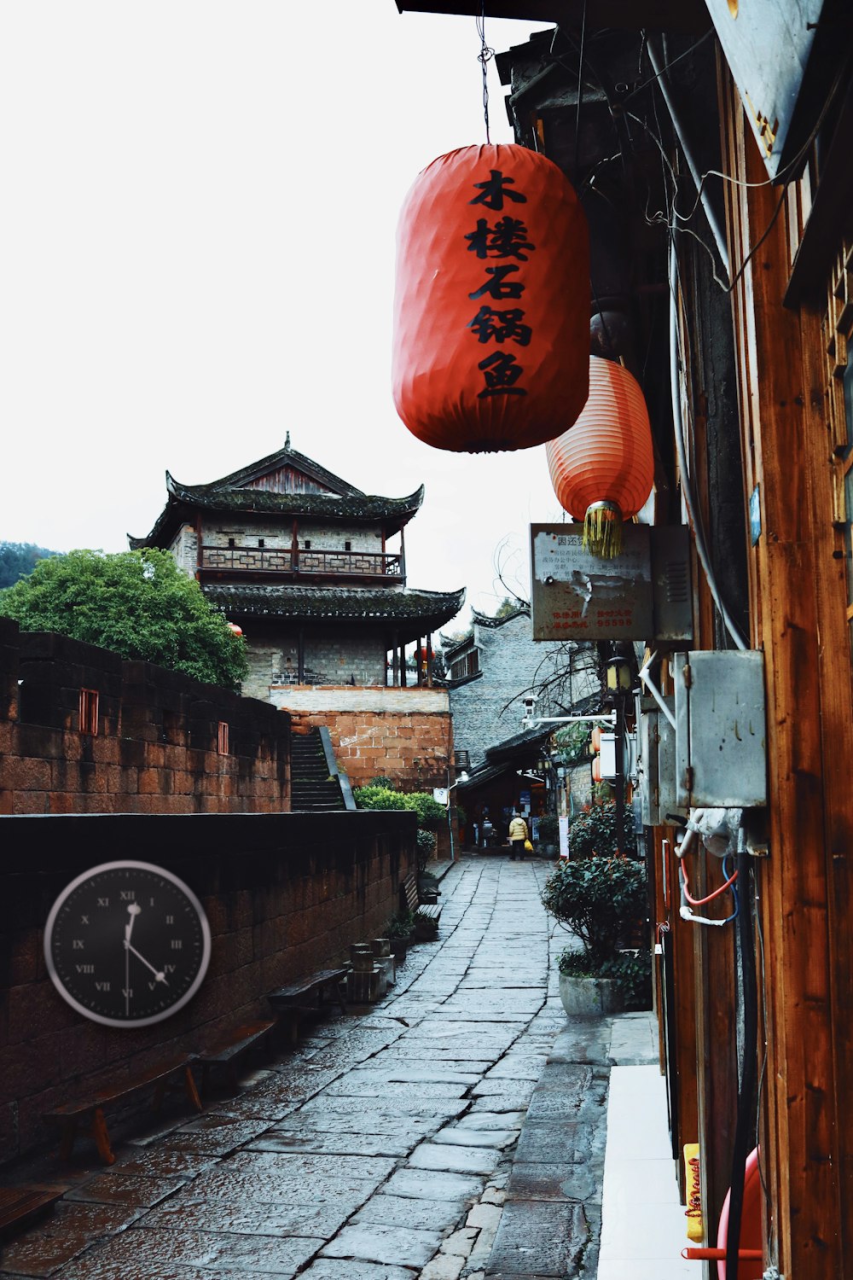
12:22:30
